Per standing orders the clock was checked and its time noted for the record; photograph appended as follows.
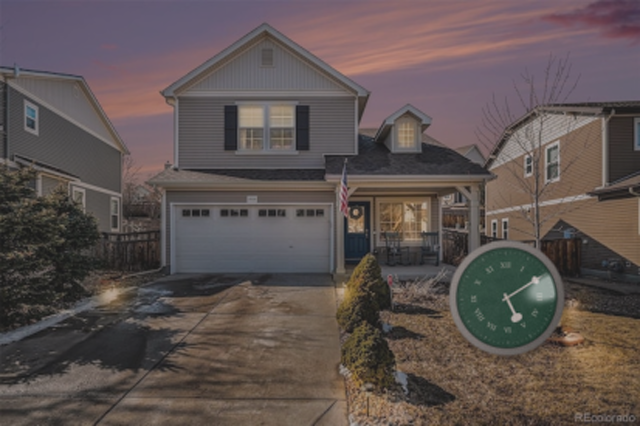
5:10
